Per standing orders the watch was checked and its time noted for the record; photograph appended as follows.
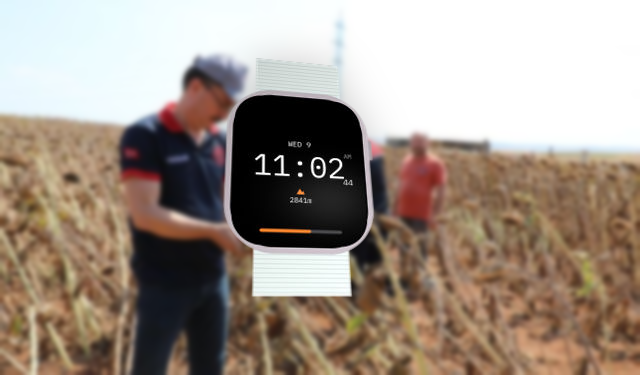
11:02:44
